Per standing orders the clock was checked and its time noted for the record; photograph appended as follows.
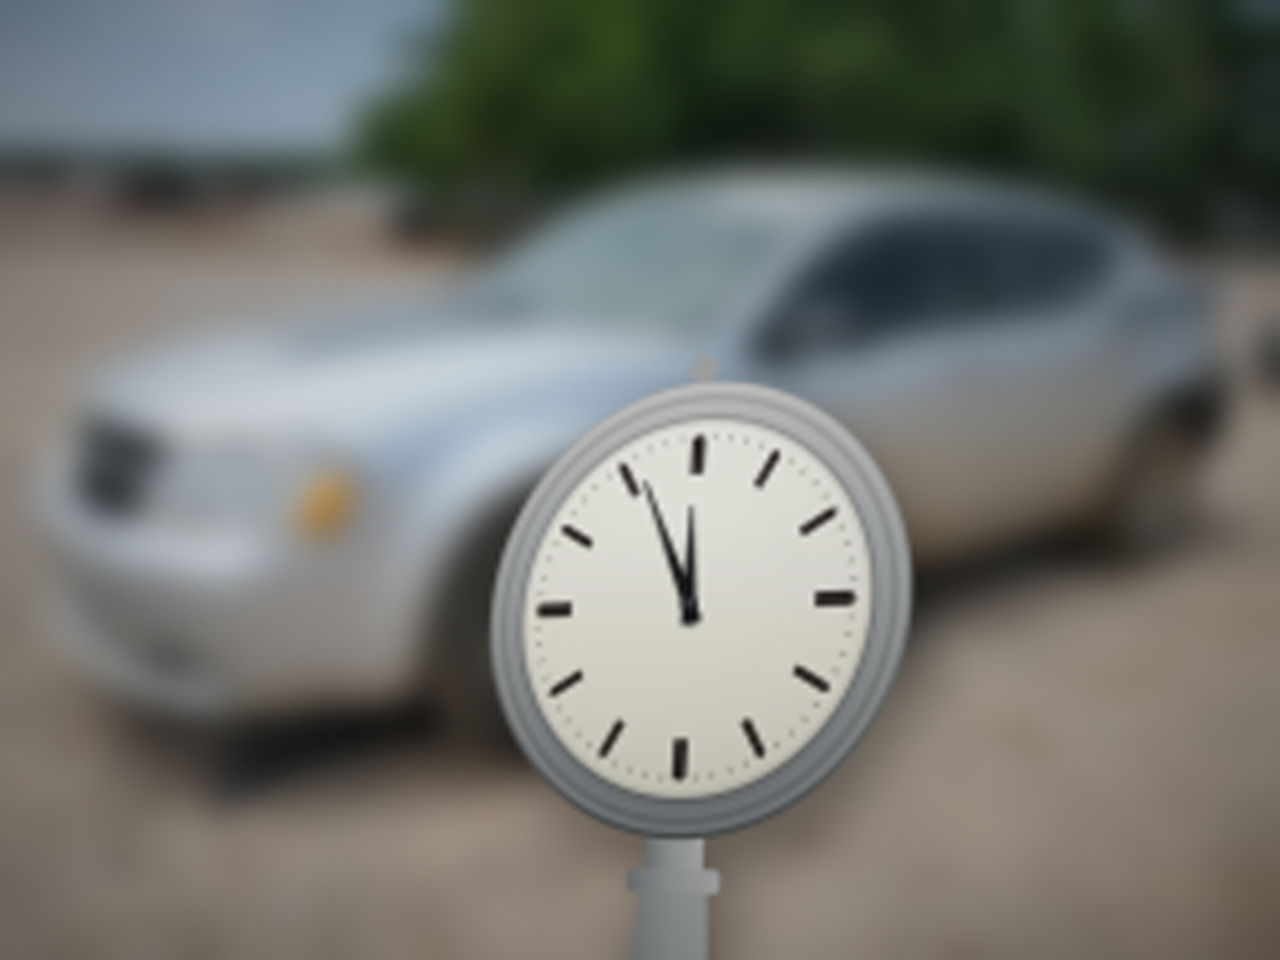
11:56
